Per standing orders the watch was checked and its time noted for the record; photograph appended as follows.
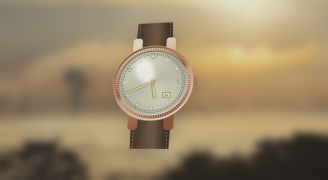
5:41
